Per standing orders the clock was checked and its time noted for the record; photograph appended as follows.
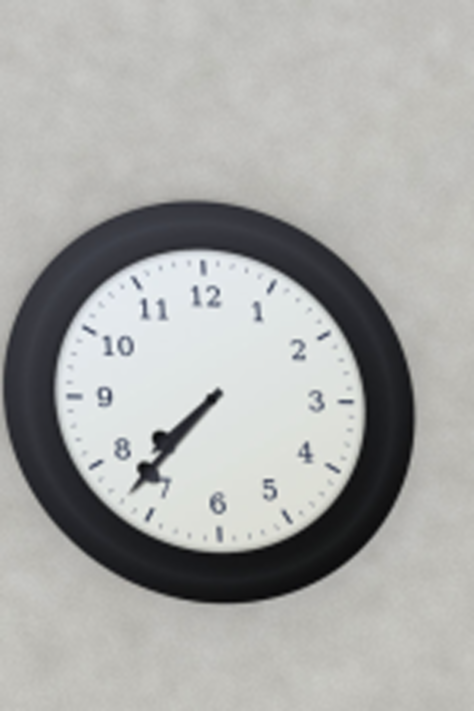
7:37
